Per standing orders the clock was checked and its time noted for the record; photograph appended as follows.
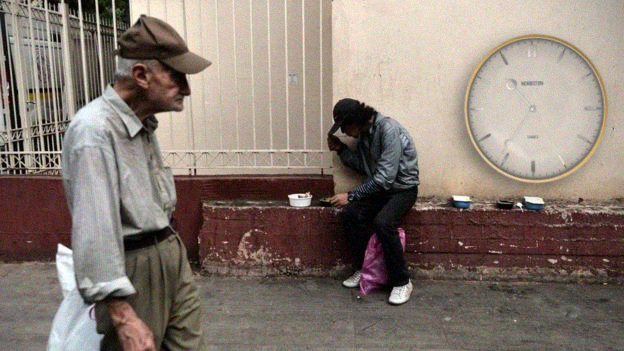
10:36
